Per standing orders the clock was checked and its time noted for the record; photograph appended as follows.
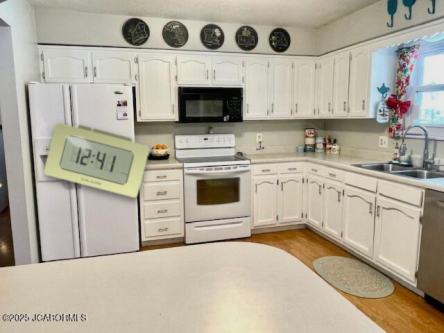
12:41
